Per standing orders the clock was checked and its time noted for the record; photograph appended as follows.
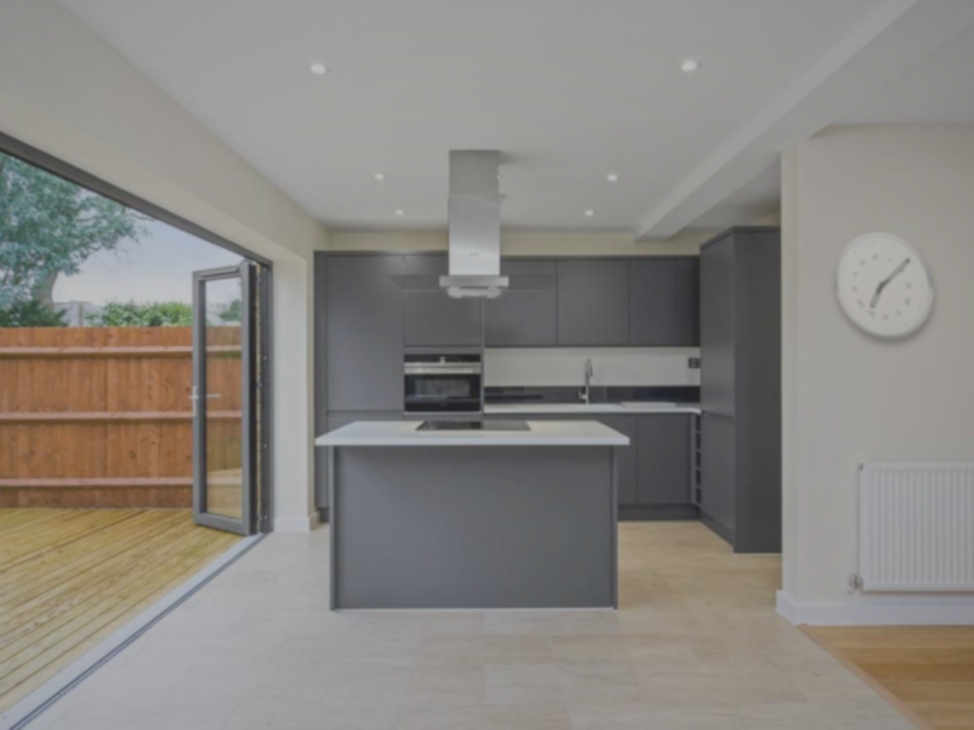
7:09
